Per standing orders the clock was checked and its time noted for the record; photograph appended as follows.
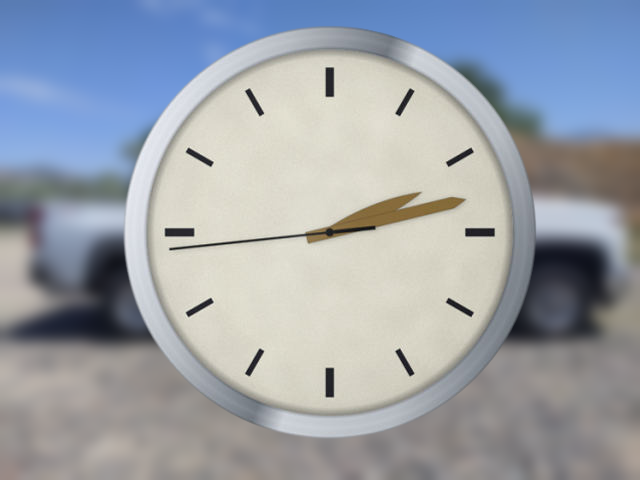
2:12:44
